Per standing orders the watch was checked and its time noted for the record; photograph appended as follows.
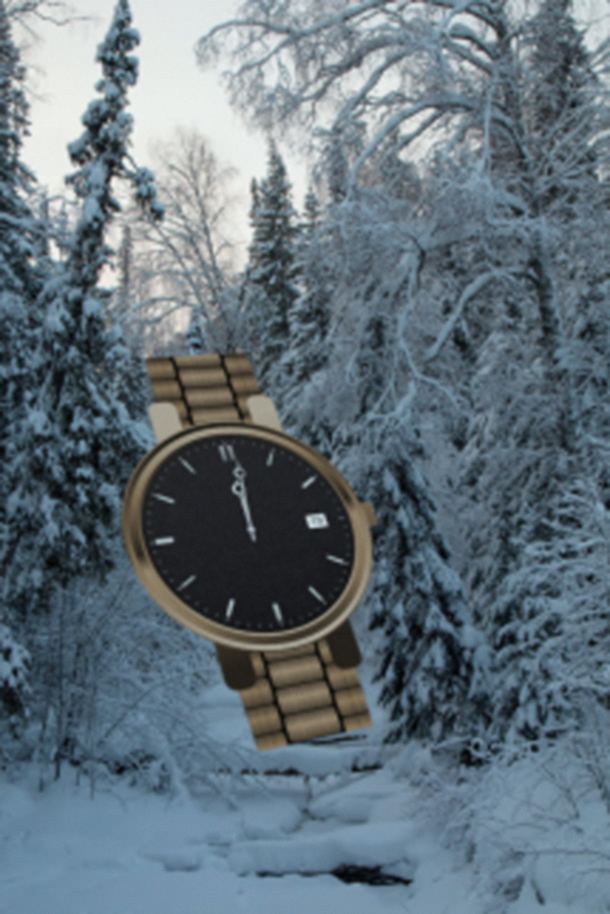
12:01
